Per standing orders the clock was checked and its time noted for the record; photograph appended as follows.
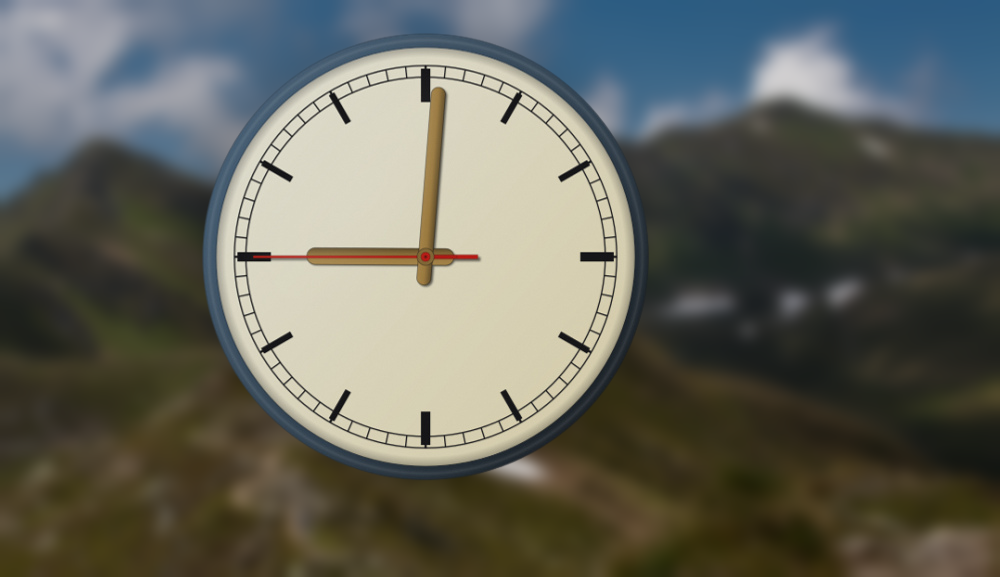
9:00:45
